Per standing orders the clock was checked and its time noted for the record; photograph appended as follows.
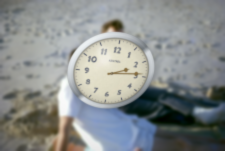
2:14
